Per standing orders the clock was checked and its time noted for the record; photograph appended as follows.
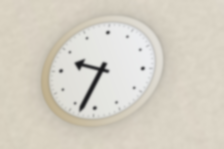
9:33
